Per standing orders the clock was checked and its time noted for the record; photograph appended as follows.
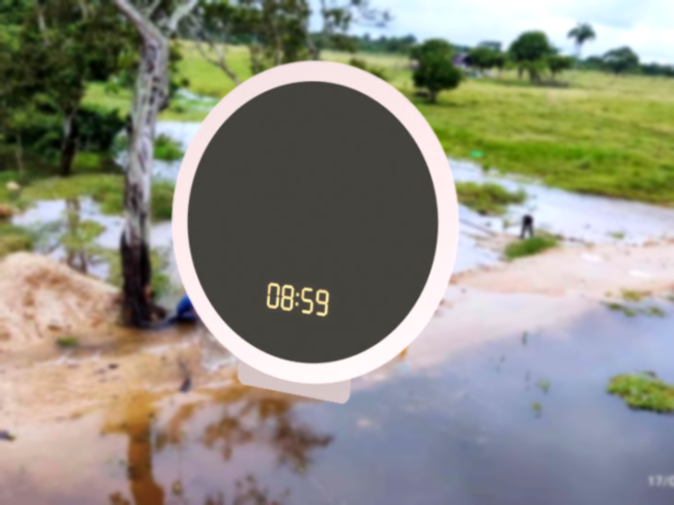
8:59
